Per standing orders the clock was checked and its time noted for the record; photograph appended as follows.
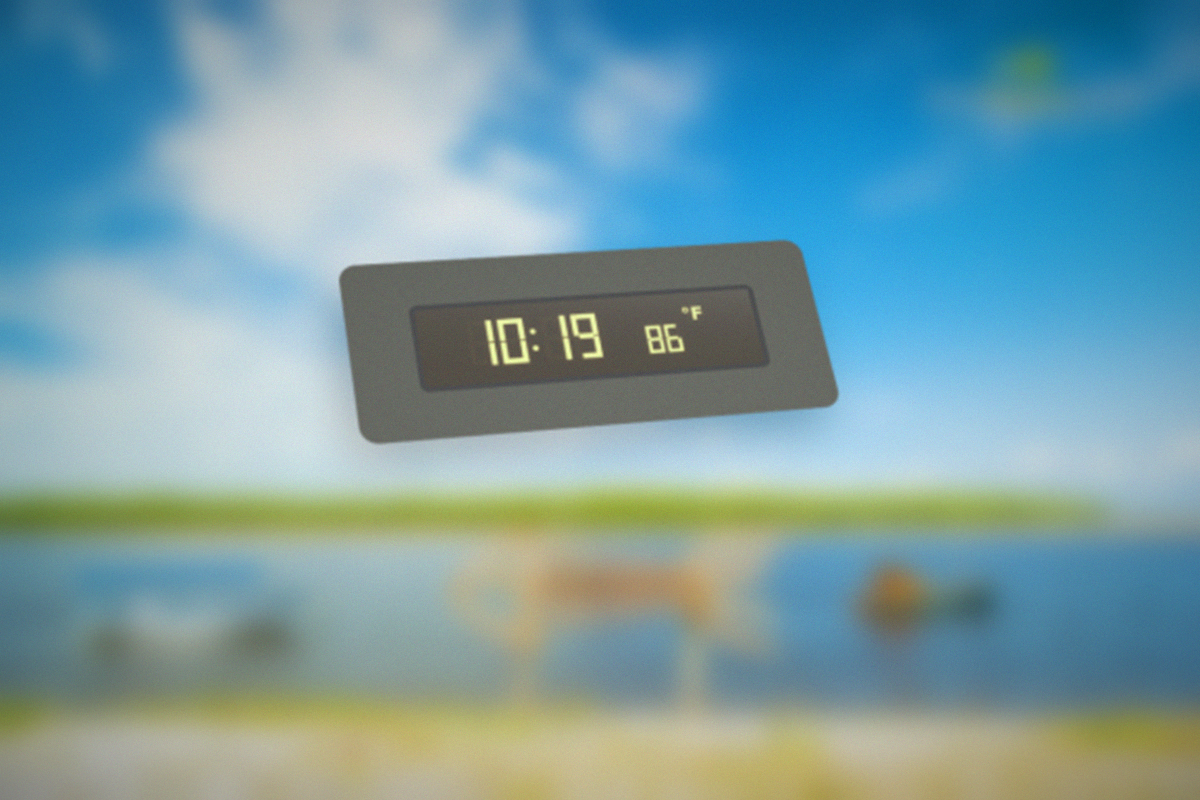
10:19
